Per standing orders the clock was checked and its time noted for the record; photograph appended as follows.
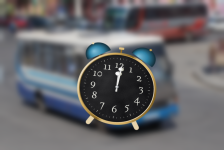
12:01
